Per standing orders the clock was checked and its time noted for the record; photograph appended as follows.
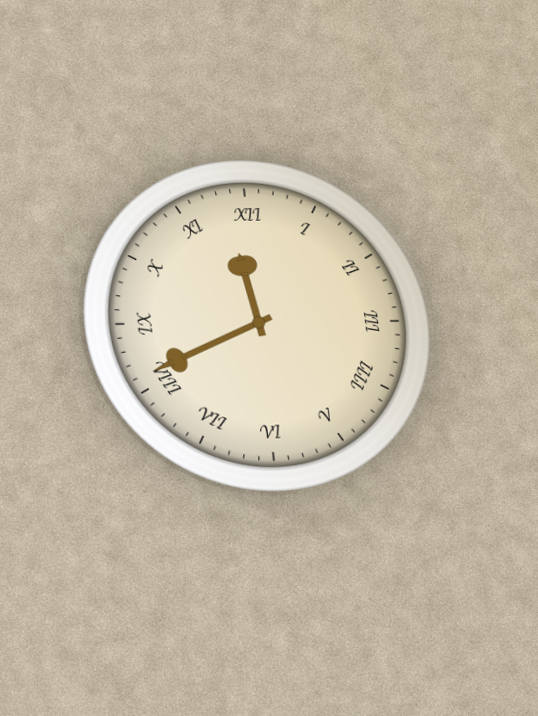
11:41
